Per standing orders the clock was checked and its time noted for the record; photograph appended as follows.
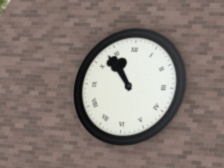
10:53
